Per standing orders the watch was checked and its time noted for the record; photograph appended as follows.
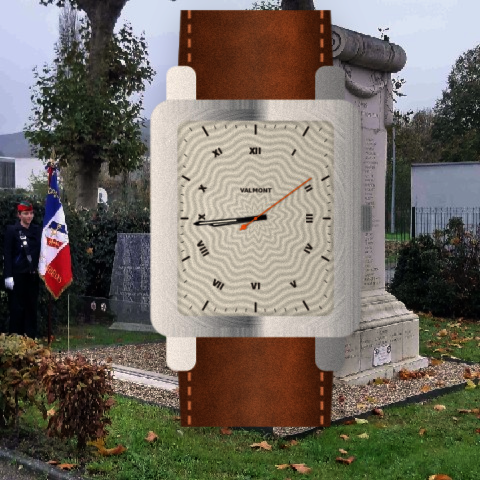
8:44:09
